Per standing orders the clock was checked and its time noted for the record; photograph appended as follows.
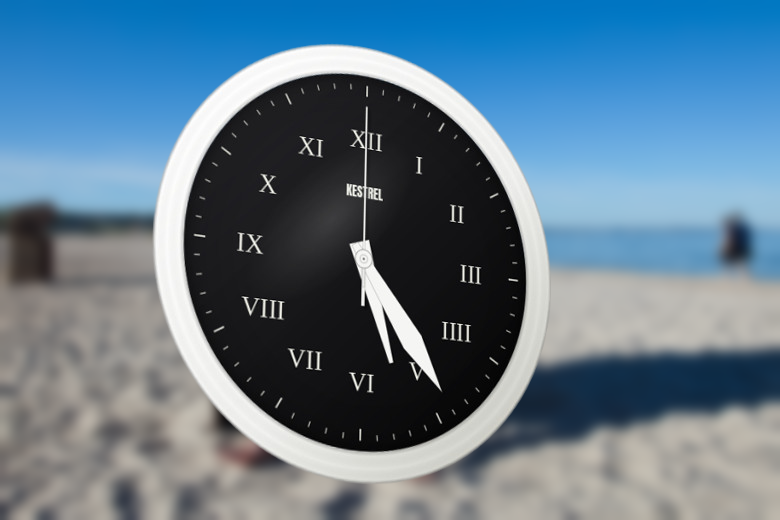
5:24:00
